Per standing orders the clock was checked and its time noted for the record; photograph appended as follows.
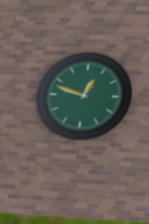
12:48
